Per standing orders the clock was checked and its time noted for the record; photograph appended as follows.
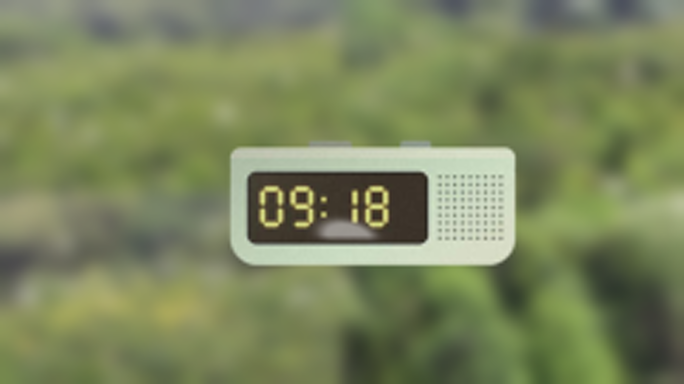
9:18
